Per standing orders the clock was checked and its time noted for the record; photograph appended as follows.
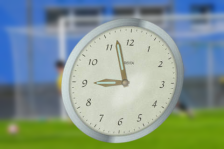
8:57
